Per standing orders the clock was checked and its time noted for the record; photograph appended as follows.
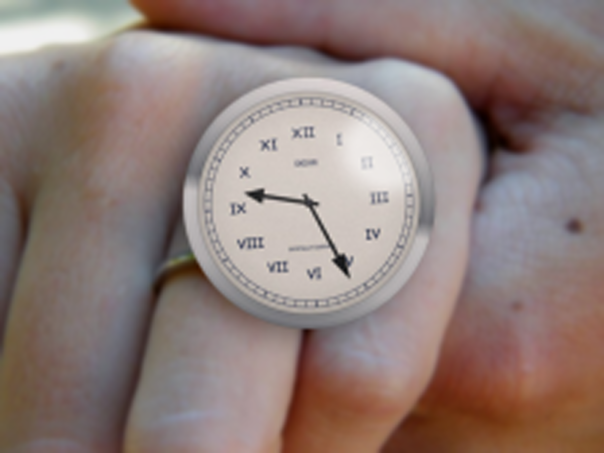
9:26
